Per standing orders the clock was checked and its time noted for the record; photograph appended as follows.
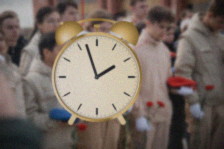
1:57
